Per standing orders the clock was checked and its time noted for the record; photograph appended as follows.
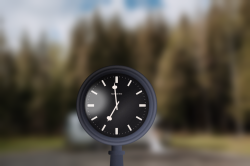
6:59
